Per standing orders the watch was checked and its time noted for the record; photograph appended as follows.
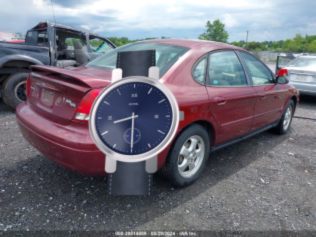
8:30
